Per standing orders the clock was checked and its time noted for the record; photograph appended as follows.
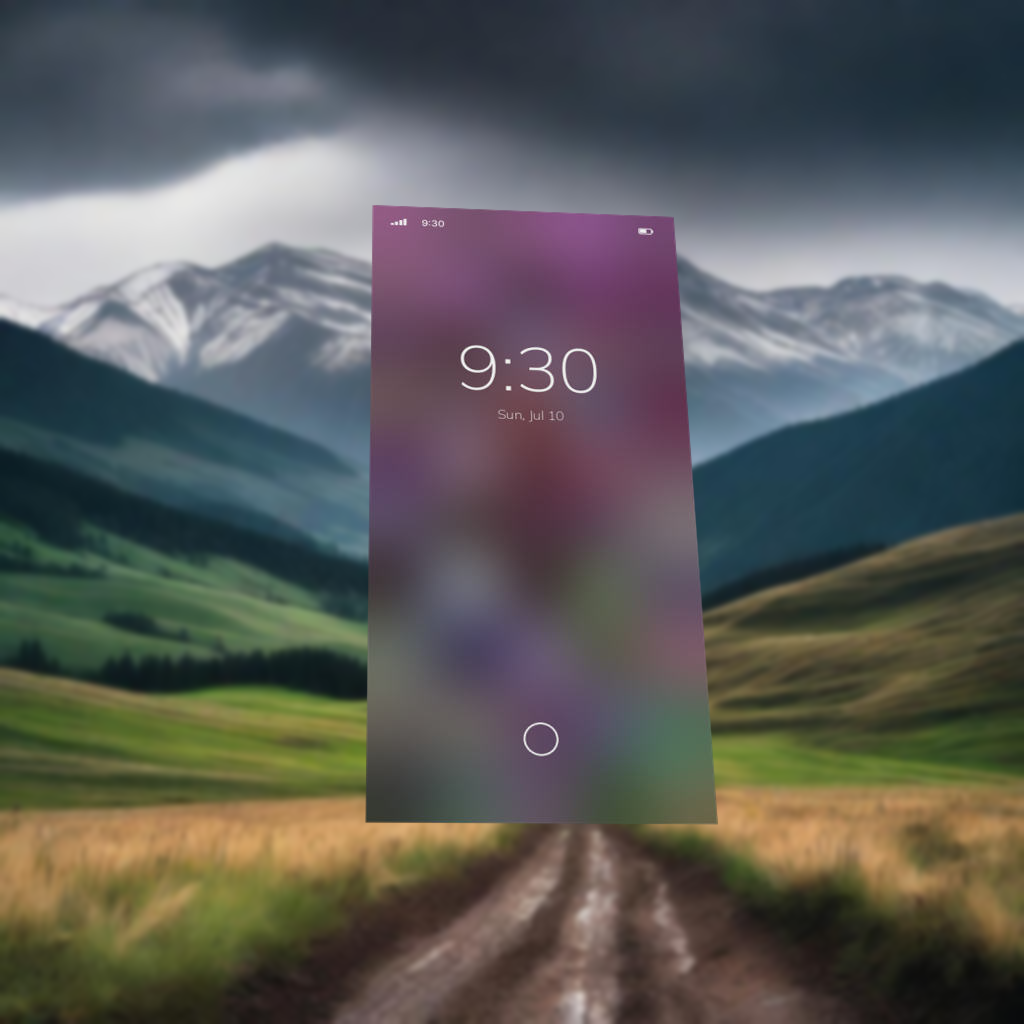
9:30
